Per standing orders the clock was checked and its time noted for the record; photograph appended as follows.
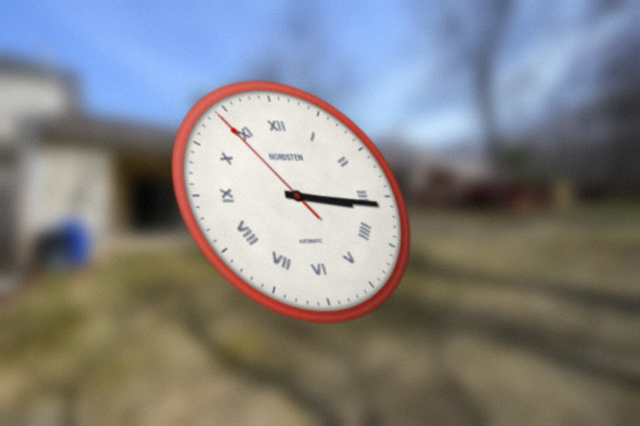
3:15:54
